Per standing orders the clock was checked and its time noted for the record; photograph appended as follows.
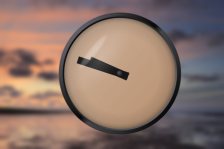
9:48
